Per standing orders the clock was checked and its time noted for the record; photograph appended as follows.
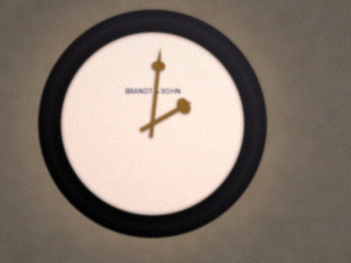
2:01
